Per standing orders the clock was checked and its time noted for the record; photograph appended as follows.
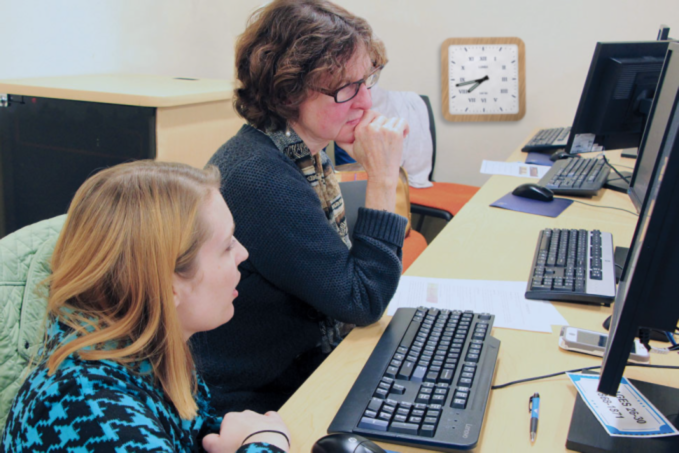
7:43
